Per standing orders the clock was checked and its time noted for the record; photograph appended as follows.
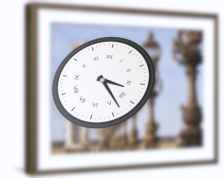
3:23
